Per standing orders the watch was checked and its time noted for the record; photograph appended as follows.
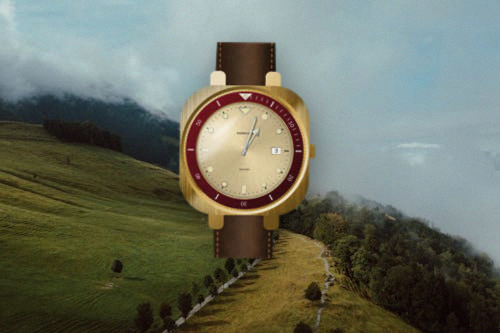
1:03
